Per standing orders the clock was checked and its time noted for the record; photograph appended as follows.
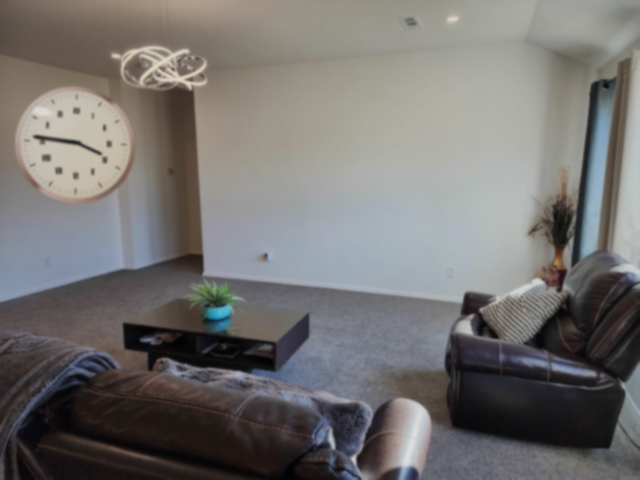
3:46
